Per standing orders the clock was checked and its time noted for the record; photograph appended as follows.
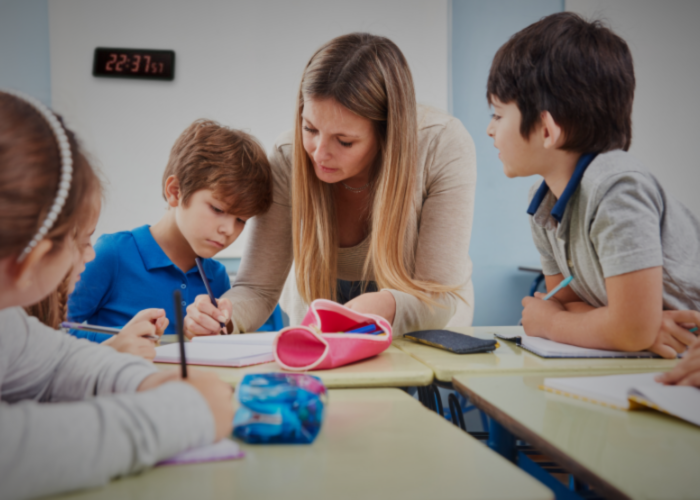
22:37
